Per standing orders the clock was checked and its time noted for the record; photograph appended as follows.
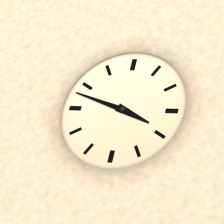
3:48
